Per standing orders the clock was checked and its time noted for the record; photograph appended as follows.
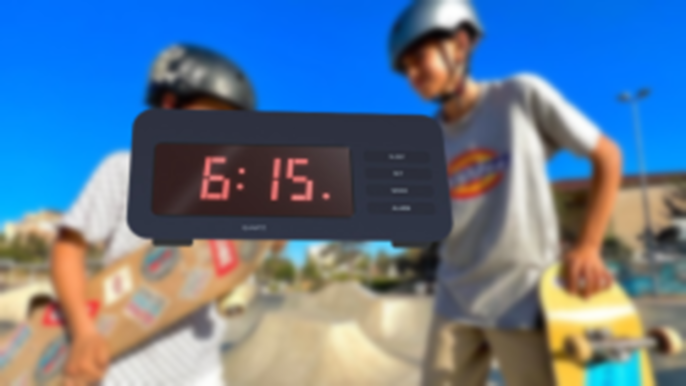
6:15
